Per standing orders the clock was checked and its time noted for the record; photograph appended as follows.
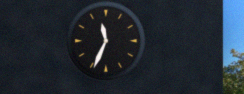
11:34
